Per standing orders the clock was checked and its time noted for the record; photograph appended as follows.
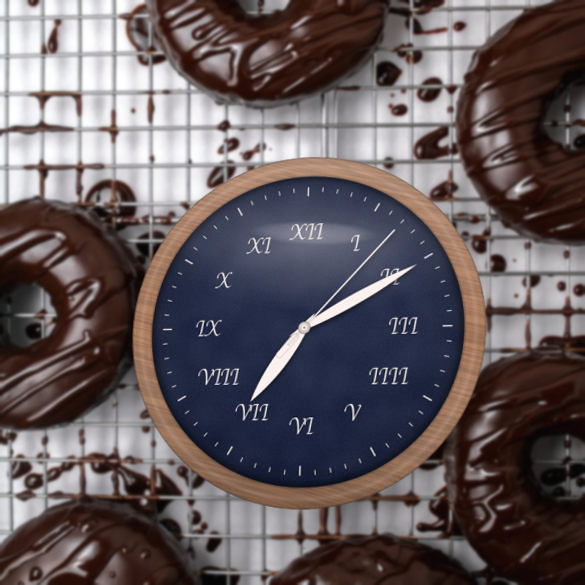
7:10:07
